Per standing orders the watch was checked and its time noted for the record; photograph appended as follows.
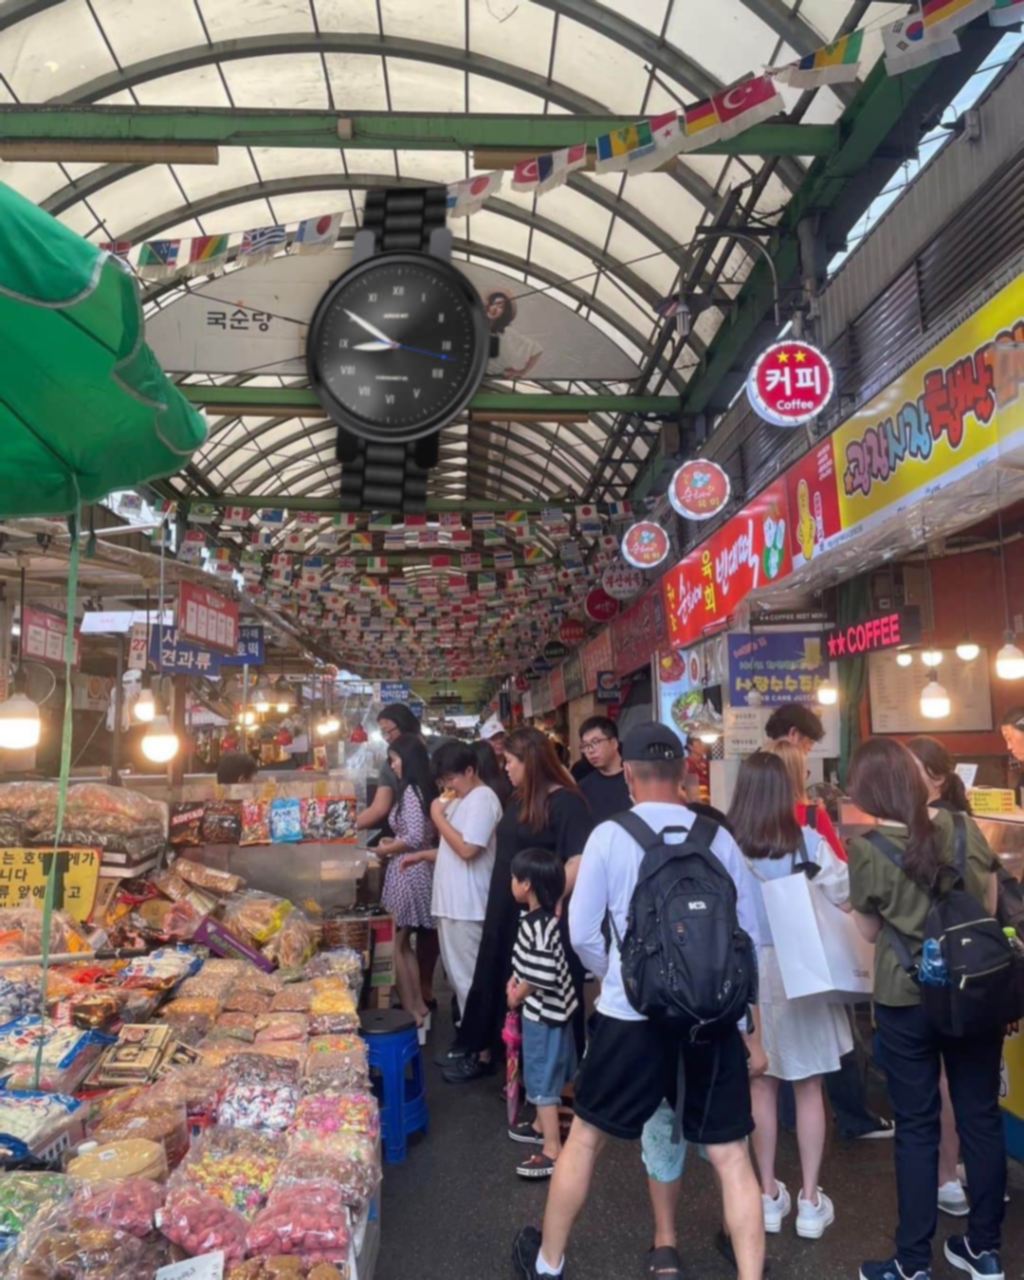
8:50:17
